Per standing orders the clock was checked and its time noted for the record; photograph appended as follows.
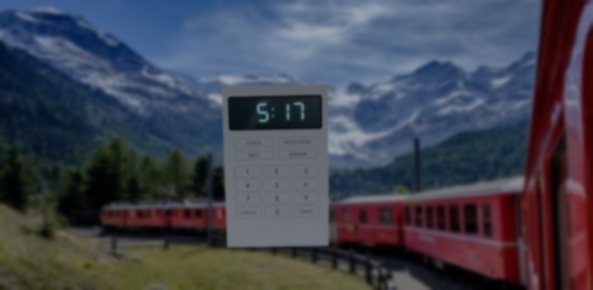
5:17
